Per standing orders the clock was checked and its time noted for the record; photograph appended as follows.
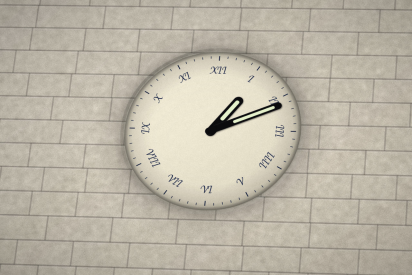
1:11
